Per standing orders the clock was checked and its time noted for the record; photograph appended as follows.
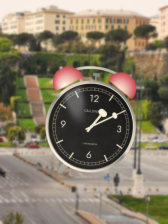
1:10
